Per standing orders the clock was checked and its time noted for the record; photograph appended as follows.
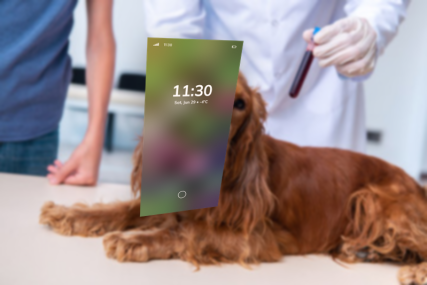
11:30
